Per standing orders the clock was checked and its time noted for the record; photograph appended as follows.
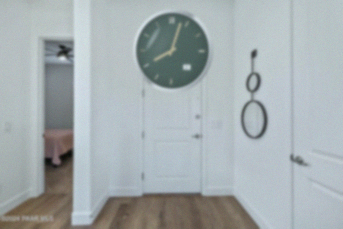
8:03
